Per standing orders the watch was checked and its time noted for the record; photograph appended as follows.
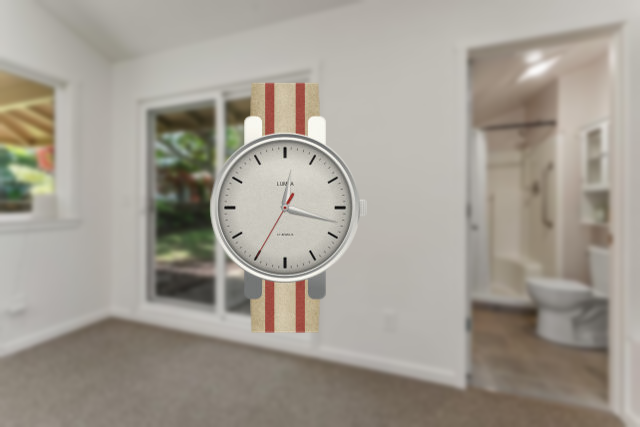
12:17:35
